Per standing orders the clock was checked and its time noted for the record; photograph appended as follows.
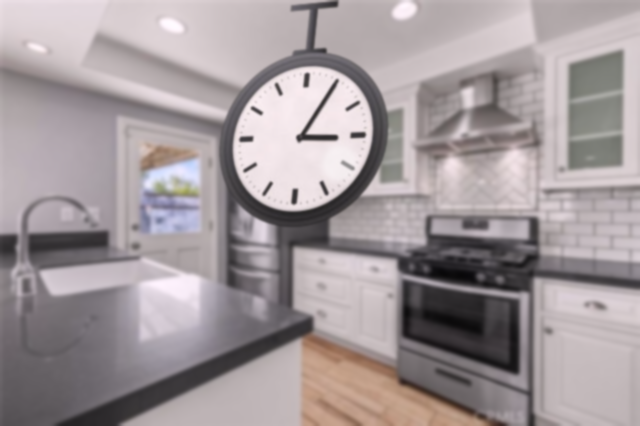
3:05
